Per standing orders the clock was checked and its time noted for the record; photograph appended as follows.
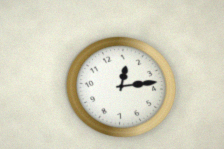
1:18
